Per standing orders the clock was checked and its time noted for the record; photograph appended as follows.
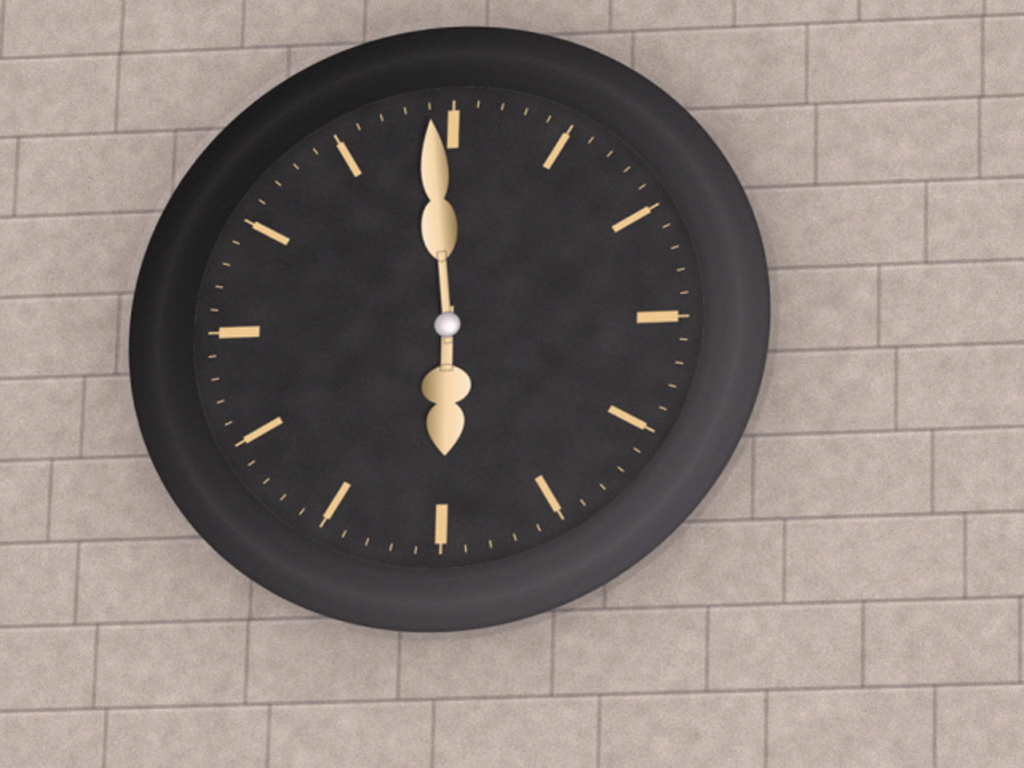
5:59
